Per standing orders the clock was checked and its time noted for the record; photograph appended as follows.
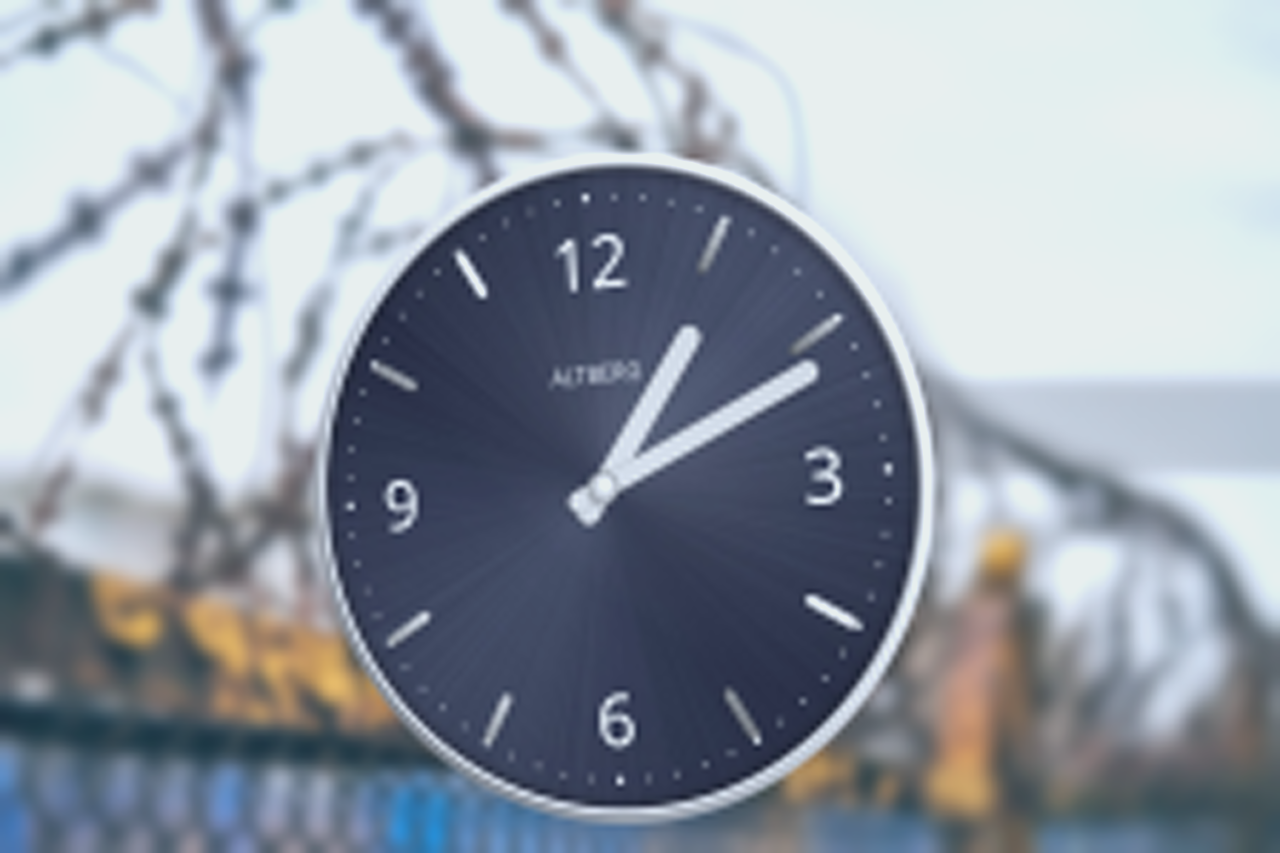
1:11
